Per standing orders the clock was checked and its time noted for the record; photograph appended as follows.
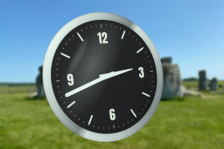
2:42
